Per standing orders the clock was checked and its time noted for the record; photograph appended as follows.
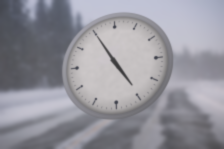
4:55
